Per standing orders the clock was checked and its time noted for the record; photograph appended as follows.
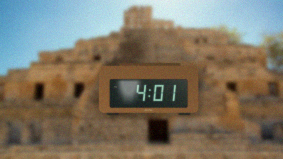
4:01
